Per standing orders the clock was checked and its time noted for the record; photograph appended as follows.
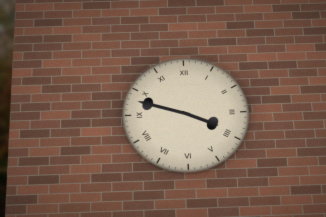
3:48
